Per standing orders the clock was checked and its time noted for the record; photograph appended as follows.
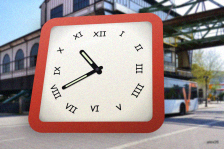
10:40
